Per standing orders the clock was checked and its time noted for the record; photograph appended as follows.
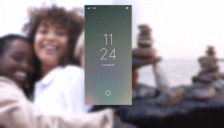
11:24
